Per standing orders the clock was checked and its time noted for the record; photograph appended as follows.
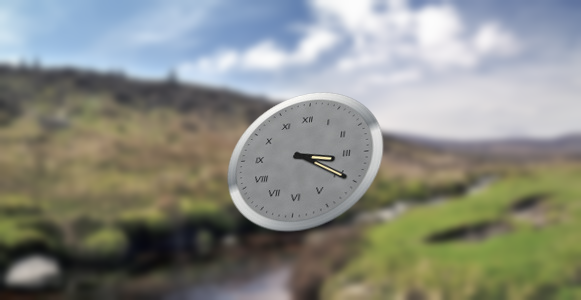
3:20
